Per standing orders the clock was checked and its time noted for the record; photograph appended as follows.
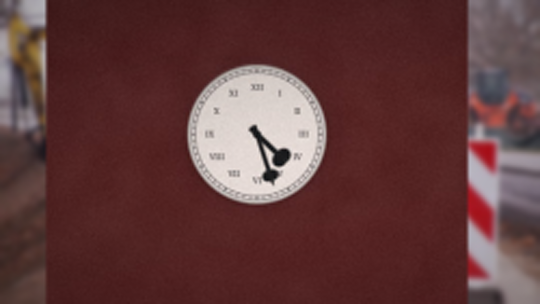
4:27
